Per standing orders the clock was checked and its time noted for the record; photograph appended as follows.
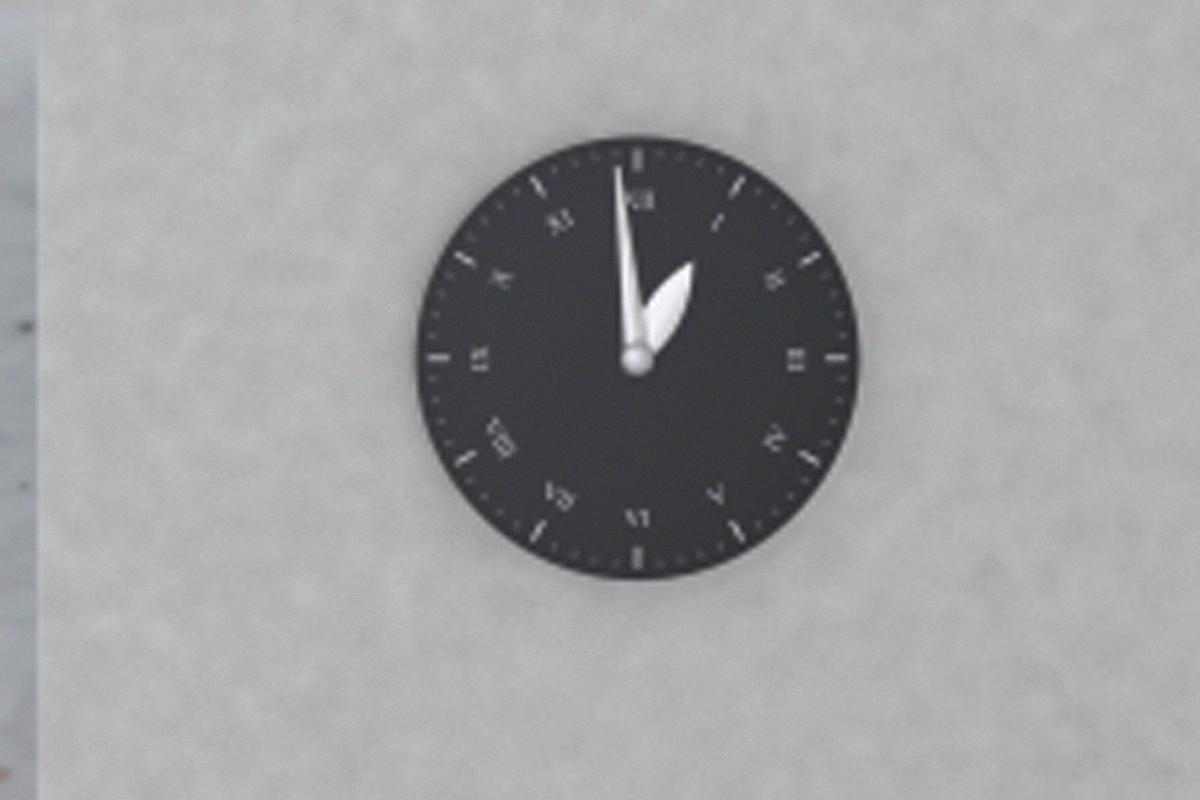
12:59
